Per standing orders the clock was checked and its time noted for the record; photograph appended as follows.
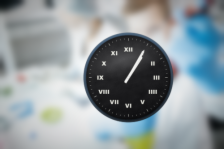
1:05
